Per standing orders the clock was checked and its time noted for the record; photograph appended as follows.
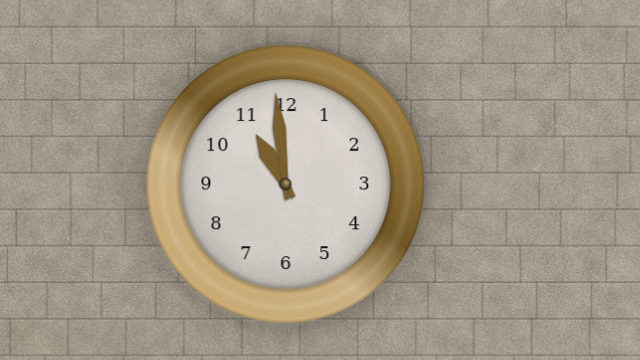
10:59
